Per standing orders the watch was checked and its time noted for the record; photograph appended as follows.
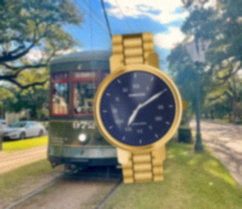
7:10
